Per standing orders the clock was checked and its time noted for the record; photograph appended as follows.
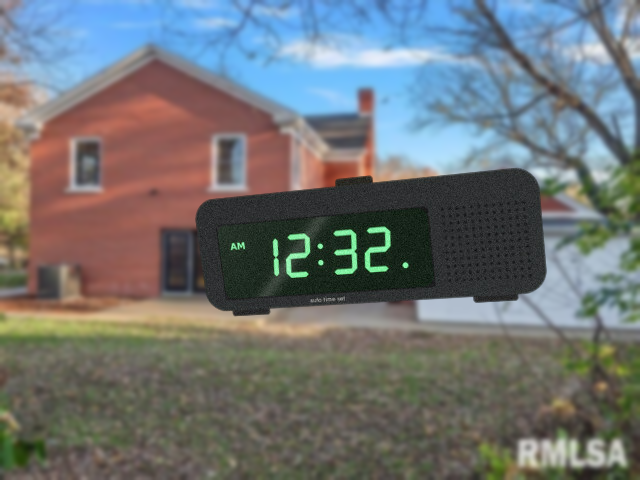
12:32
